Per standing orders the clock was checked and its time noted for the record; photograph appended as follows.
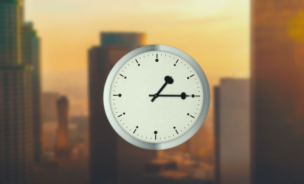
1:15
